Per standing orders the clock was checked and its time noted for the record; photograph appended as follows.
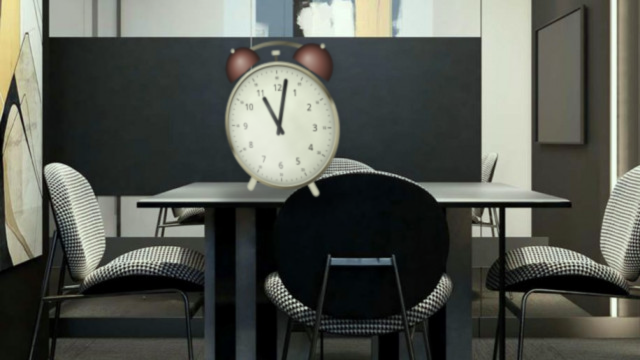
11:02
